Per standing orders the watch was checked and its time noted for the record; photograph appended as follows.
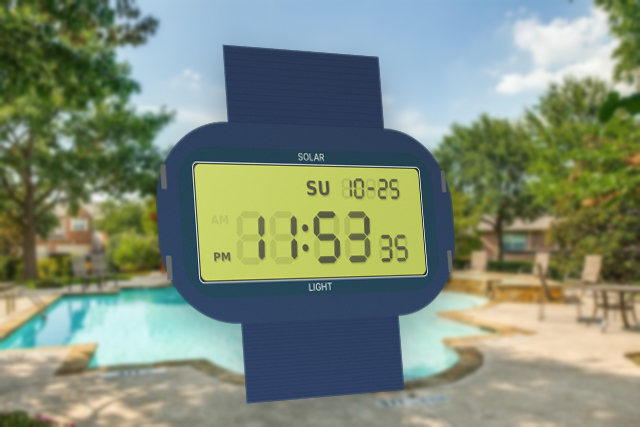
11:53:35
